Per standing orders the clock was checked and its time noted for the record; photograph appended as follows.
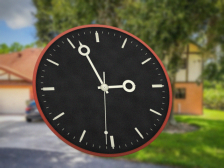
2:56:31
